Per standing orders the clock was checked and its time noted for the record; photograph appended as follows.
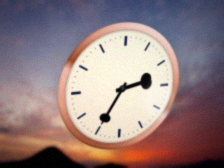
2:35
